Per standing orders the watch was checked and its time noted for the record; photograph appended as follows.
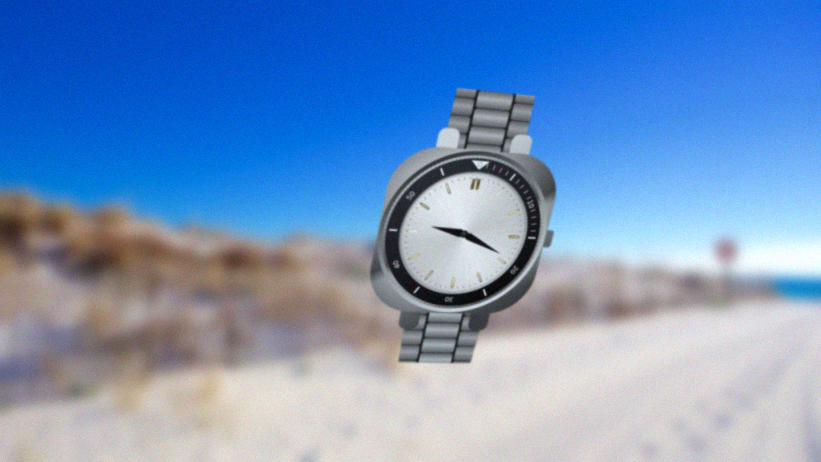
9:19
